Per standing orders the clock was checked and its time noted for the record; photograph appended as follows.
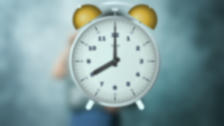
8:00
